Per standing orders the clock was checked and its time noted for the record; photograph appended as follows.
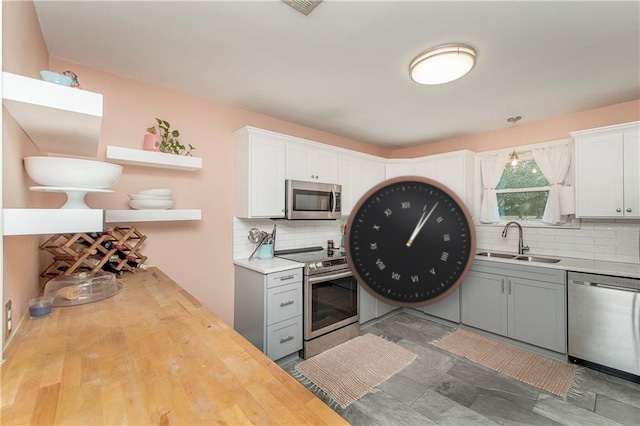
1:07
